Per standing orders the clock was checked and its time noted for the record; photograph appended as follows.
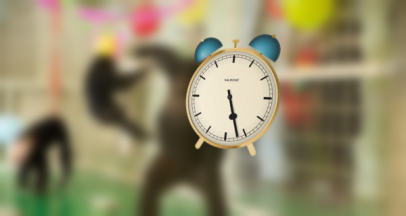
5:27
